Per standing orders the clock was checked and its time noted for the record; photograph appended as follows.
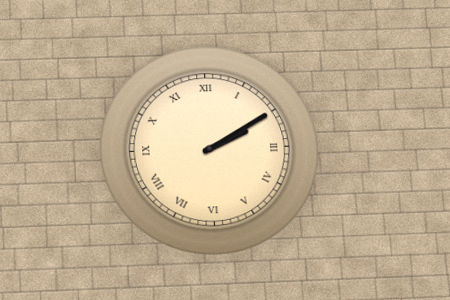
2:10
